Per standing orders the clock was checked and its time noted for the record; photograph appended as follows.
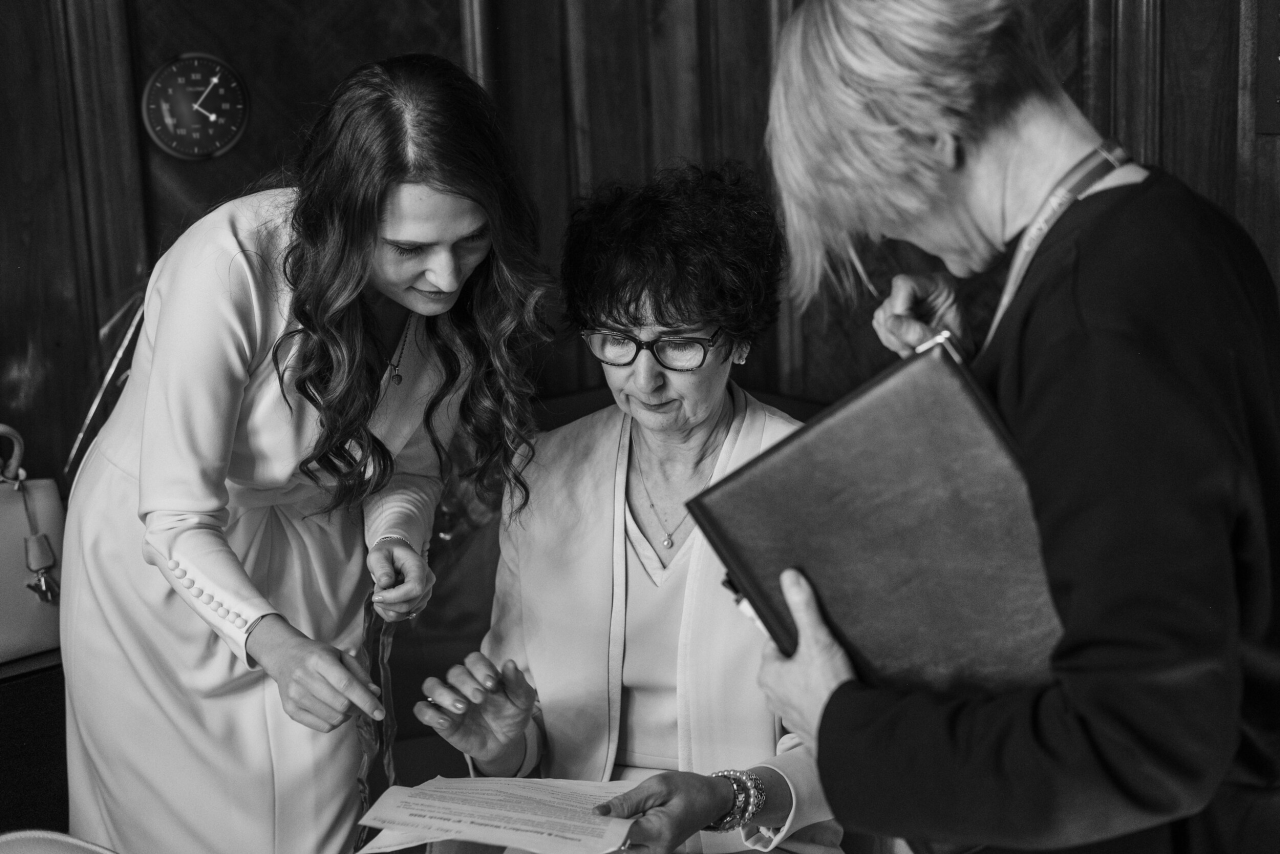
4:06
